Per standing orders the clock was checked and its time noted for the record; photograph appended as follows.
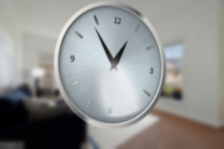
12:54
